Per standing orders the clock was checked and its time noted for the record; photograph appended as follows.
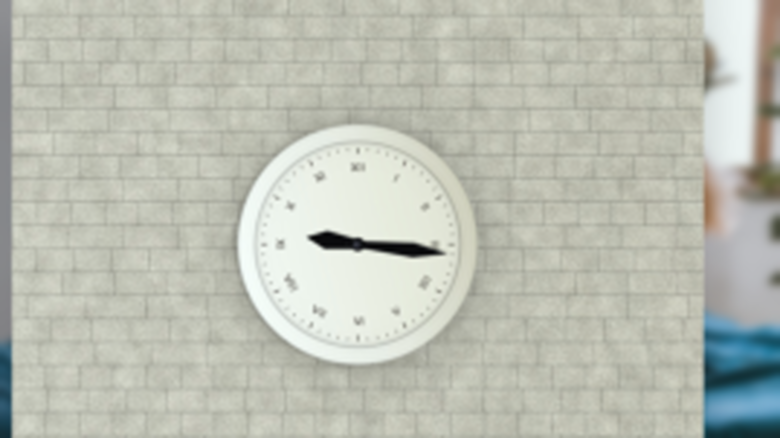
9:16
